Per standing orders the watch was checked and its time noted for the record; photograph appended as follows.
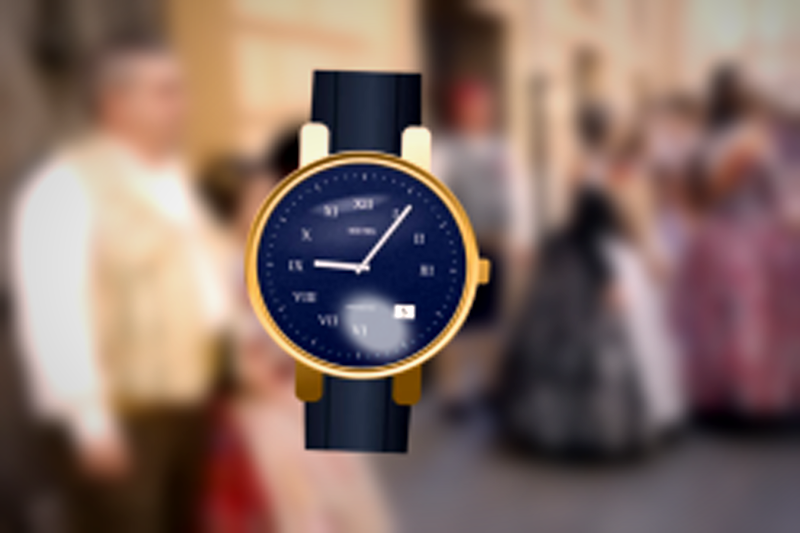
9:06
